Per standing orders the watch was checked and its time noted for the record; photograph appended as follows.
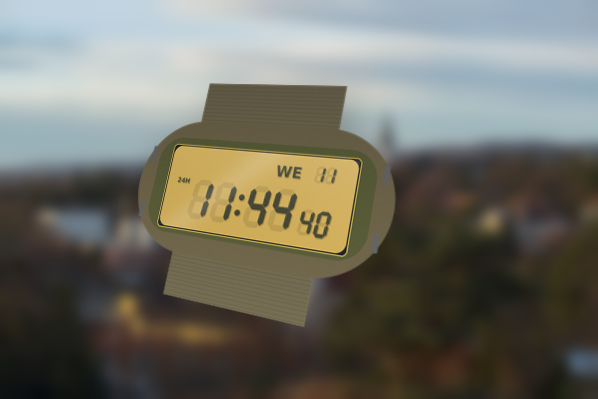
11:44:40
